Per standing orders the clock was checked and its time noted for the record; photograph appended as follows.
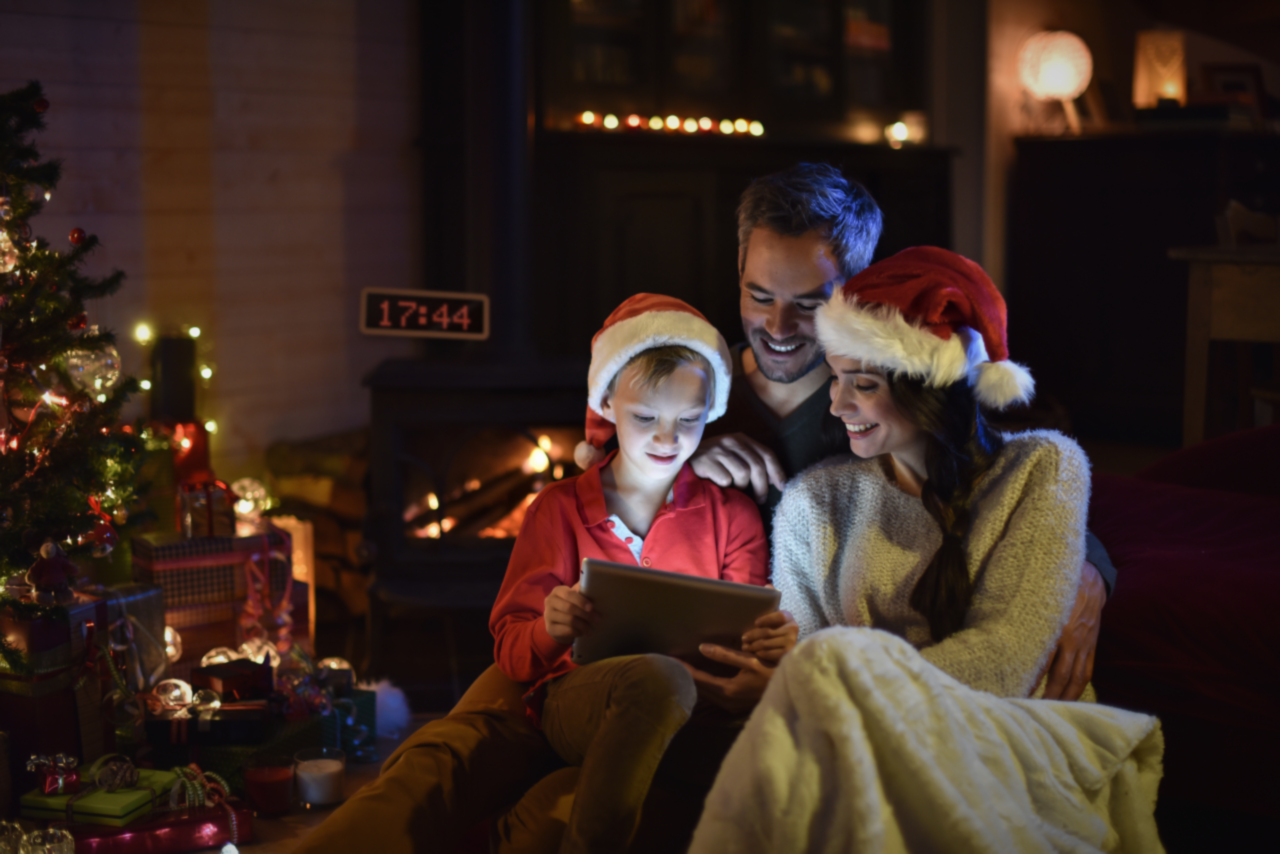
17:44
